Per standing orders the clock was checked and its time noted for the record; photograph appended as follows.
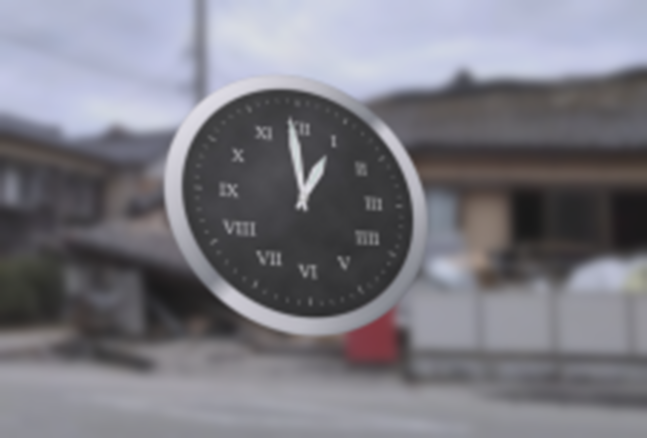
12:59
